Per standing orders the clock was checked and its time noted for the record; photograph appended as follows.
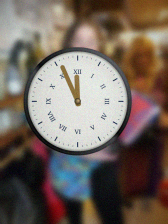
11:56
